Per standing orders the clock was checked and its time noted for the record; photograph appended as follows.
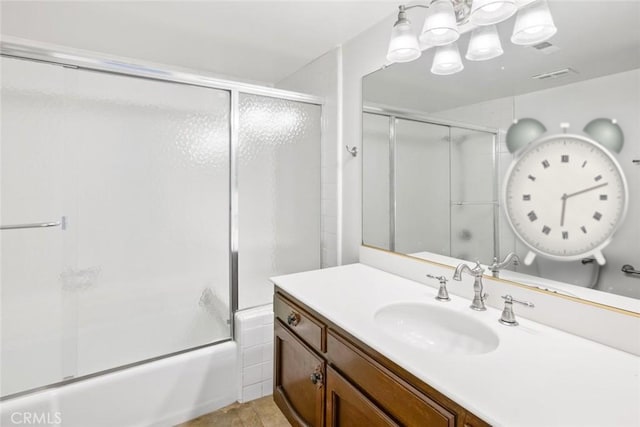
6:12
